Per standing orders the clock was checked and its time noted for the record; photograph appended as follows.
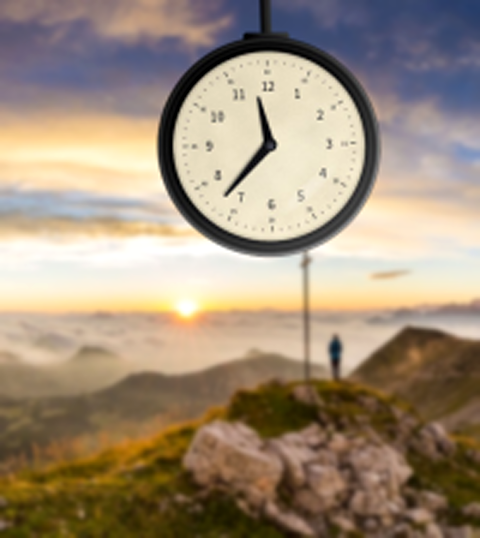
11:37
